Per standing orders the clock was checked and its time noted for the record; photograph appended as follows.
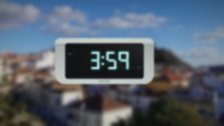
3:59
